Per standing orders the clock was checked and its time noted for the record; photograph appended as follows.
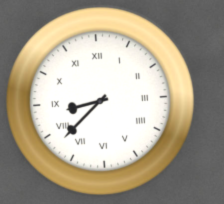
8:38
